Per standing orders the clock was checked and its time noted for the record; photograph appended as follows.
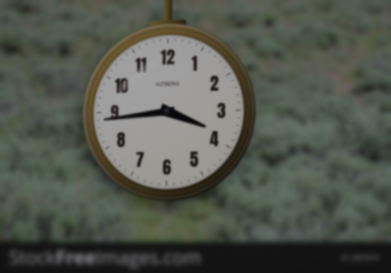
3:44
